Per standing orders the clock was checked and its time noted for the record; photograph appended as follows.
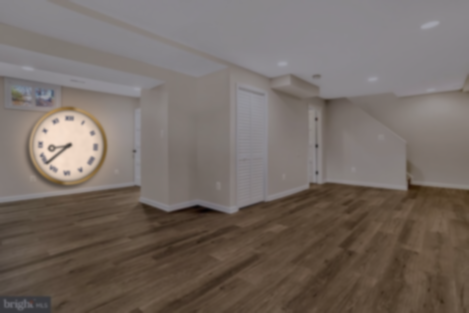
8:38
